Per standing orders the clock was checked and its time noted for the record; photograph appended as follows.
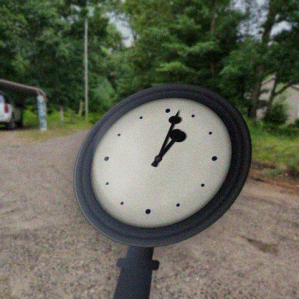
1:02
